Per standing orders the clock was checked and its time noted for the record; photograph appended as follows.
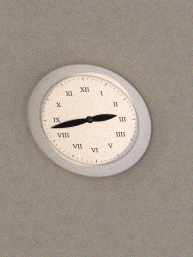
2:43
